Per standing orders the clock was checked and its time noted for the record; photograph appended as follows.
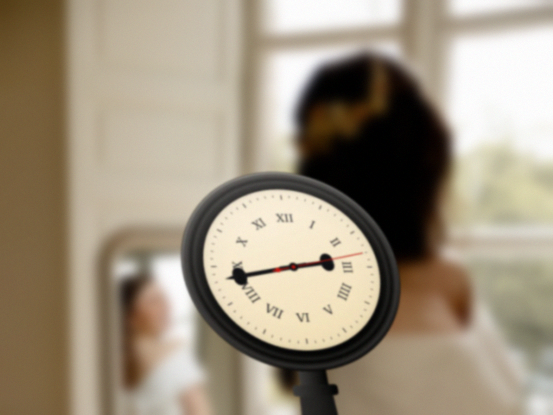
2:43:13
